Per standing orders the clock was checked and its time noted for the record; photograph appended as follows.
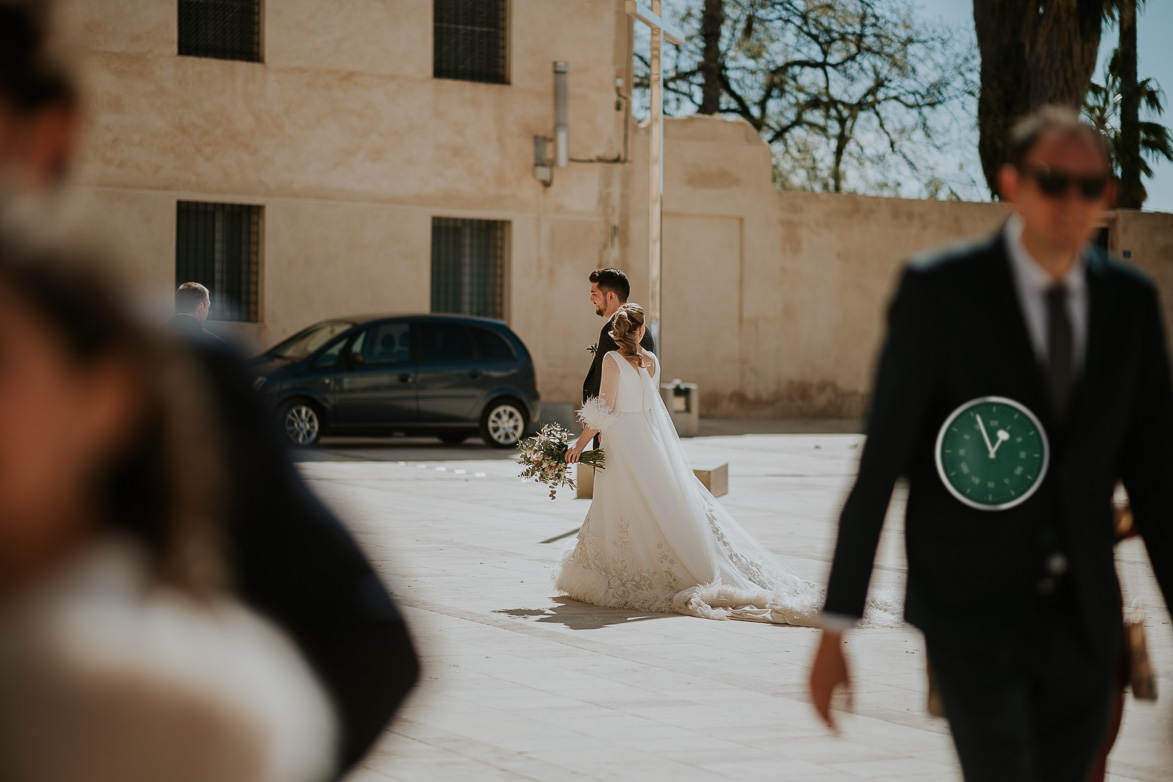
12:56
